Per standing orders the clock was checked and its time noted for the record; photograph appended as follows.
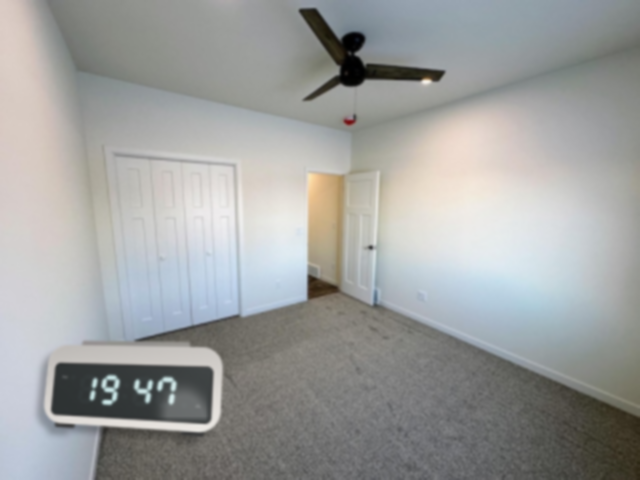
19:47
